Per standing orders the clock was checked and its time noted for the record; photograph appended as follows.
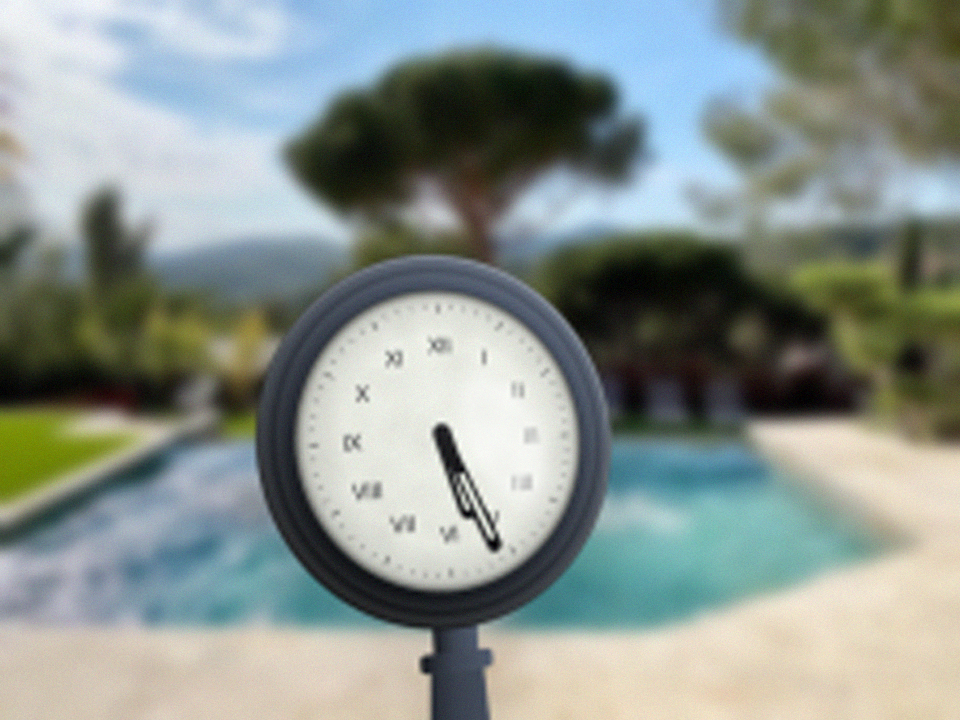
5:26
